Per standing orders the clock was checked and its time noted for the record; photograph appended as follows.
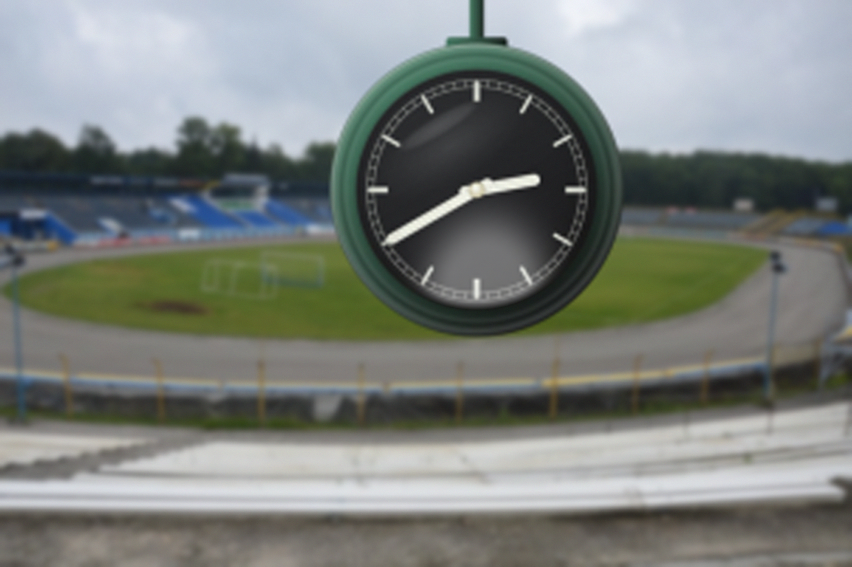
2:40
